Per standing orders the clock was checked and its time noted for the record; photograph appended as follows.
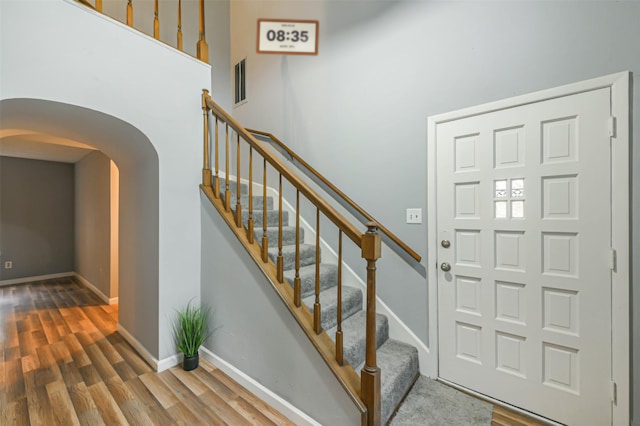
8:35
